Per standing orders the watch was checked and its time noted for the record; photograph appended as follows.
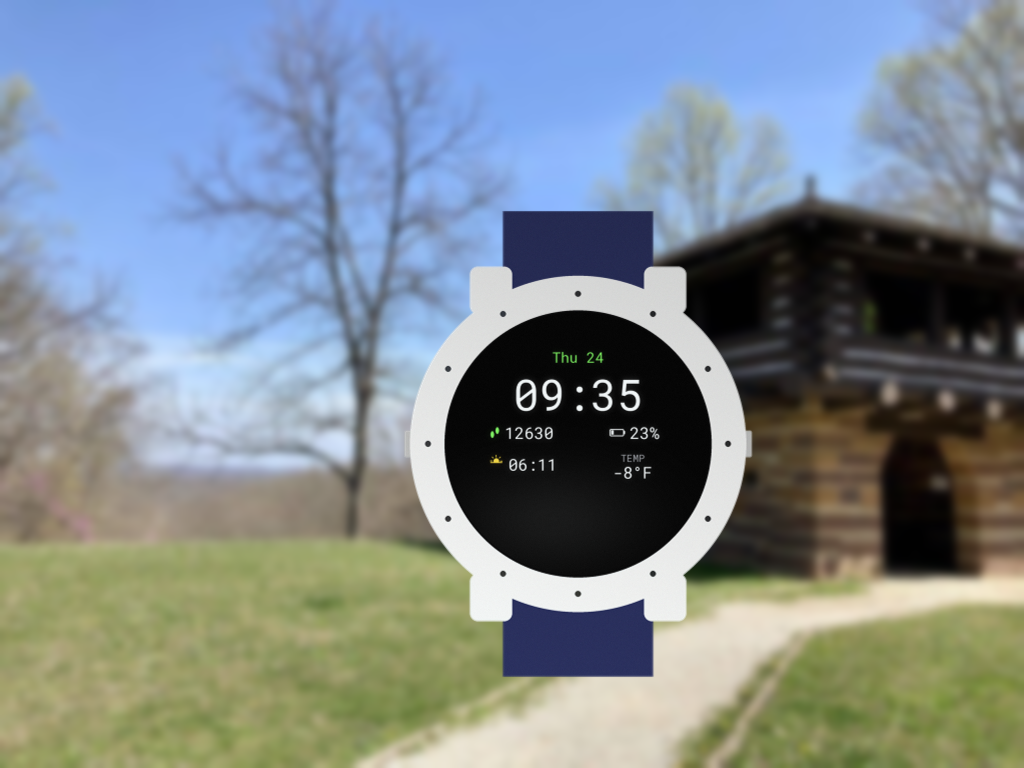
9:35
